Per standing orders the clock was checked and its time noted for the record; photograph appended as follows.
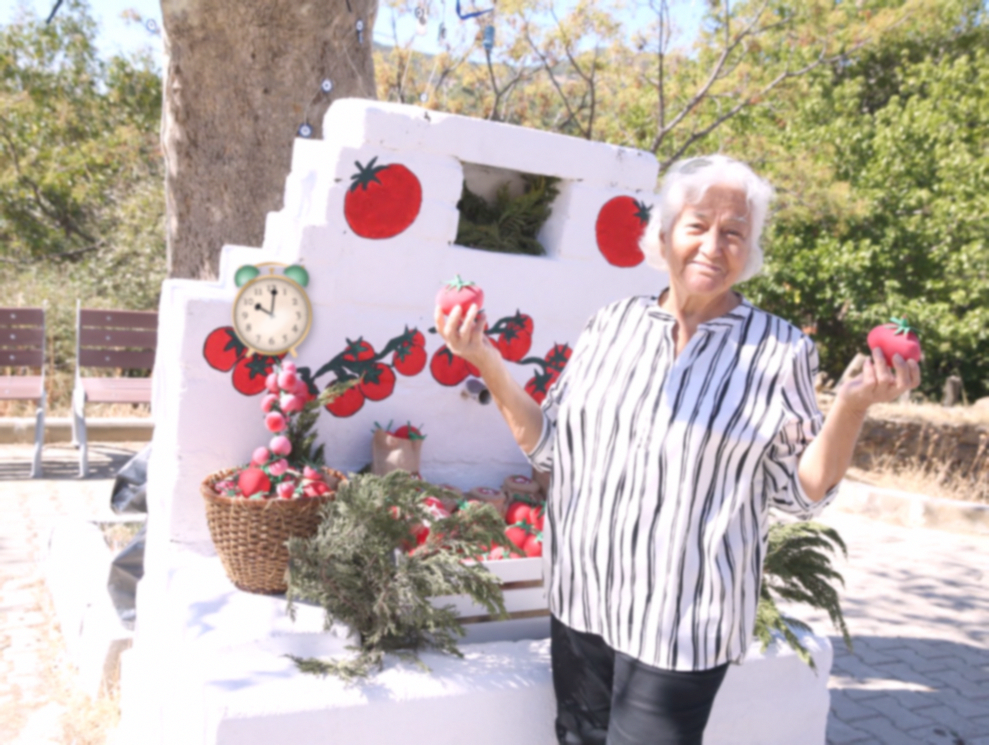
10:01
